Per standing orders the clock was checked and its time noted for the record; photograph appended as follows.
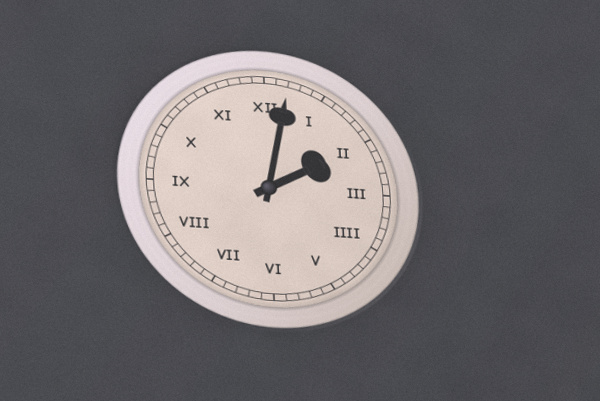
2:02
